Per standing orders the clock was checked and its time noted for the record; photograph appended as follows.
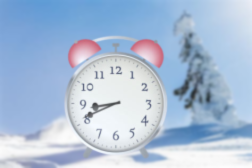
8:41
